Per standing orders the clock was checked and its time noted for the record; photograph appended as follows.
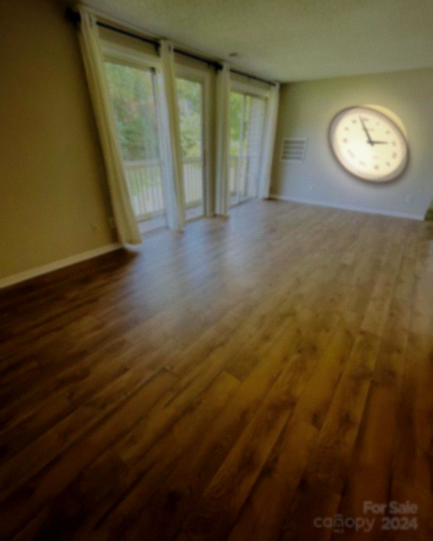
2:58
